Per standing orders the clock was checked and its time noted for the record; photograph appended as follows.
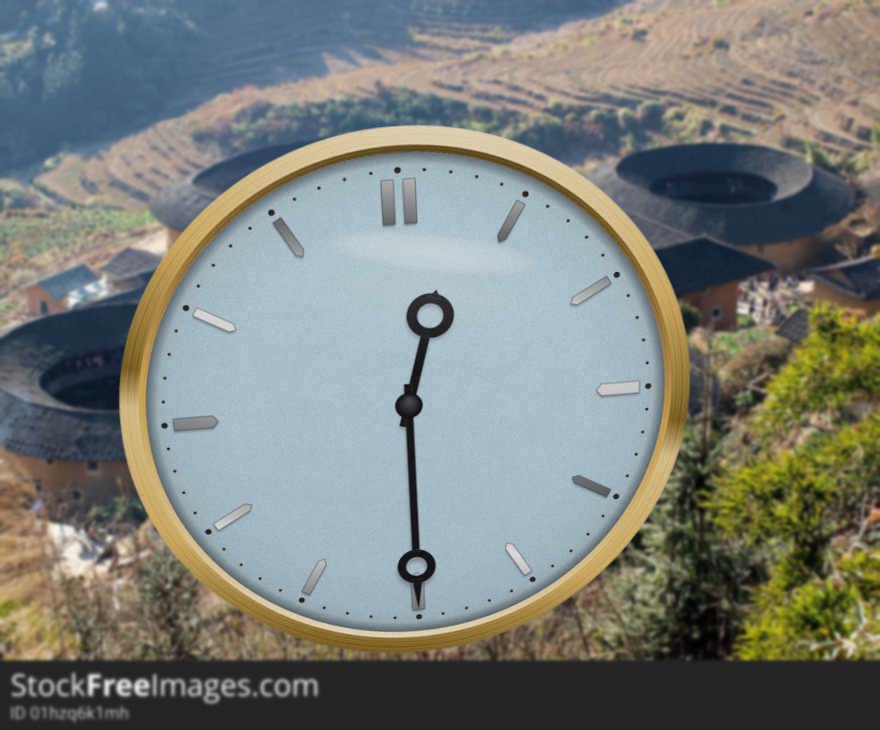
12:30
